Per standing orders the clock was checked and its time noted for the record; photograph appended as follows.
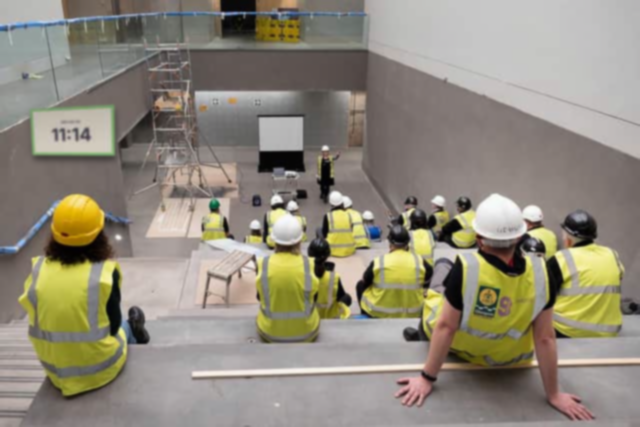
11:14
